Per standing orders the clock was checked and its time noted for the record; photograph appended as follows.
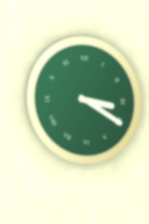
3:20
